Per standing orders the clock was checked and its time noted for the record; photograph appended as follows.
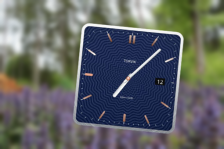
7:07
